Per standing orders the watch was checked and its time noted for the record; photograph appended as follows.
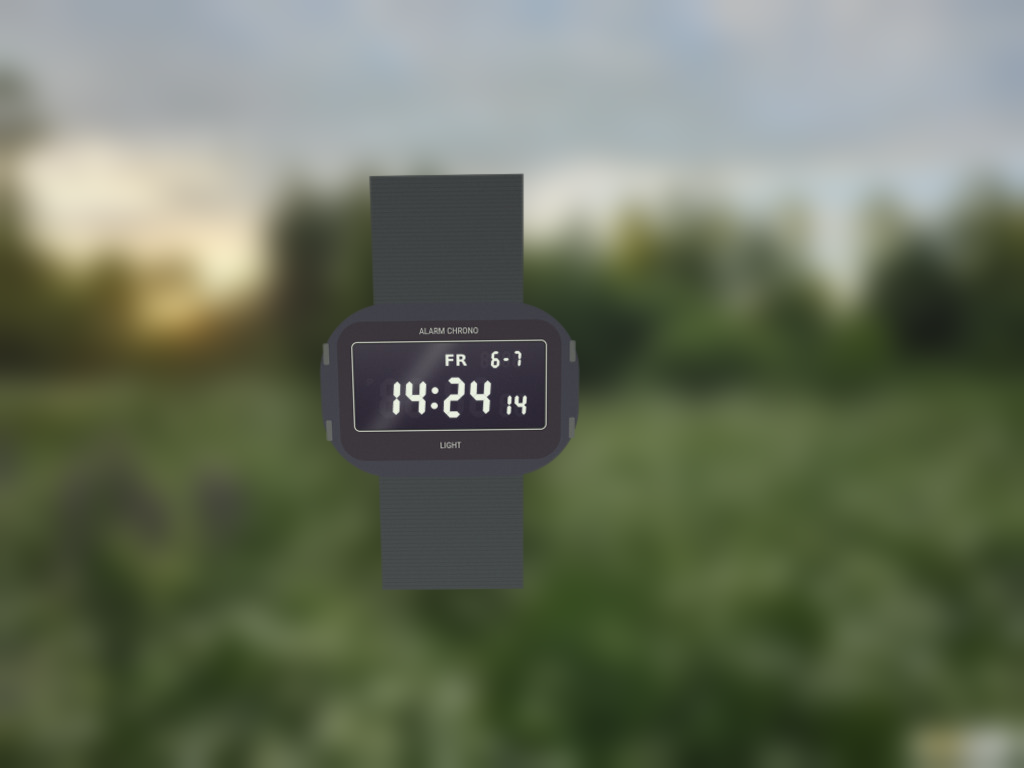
14:24:14
